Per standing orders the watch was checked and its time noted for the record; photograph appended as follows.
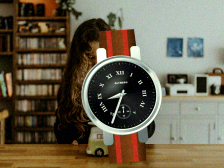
8:34
